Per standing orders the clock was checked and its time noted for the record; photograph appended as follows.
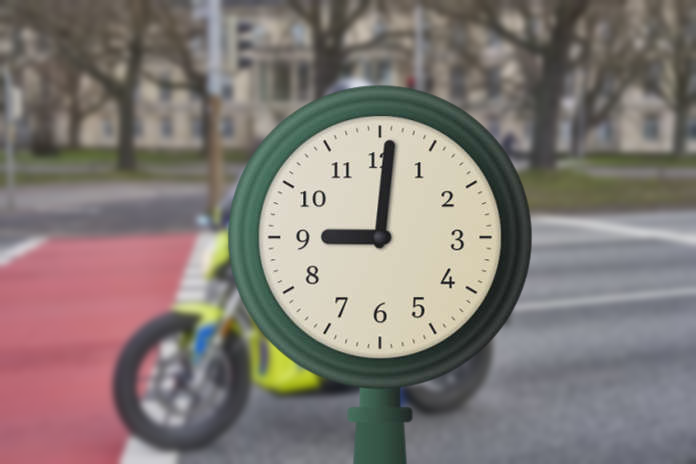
9:01
